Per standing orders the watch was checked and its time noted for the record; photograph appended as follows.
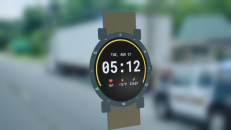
5:12
